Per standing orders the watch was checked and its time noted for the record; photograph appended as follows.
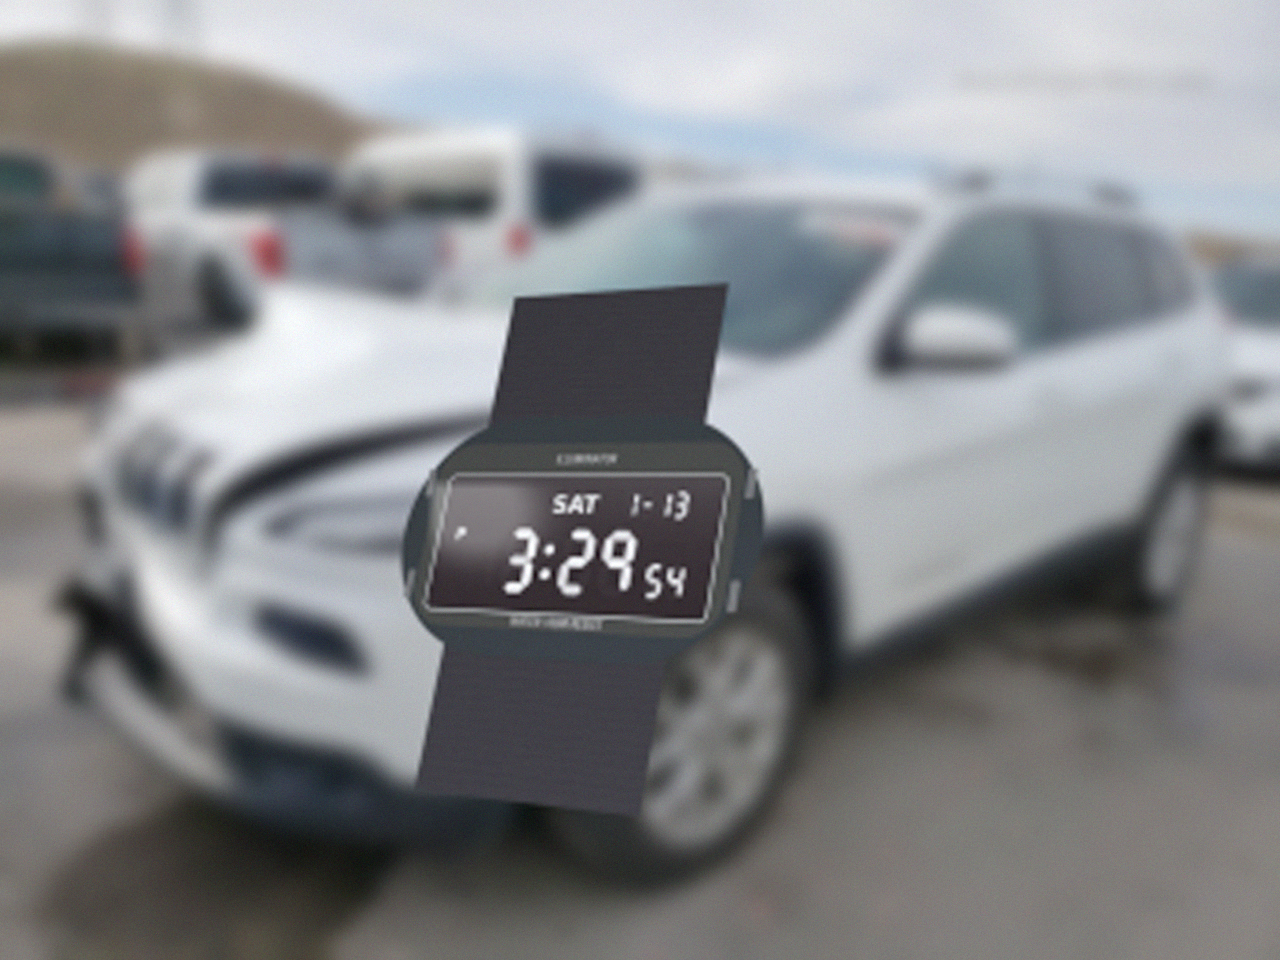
3:29:54
